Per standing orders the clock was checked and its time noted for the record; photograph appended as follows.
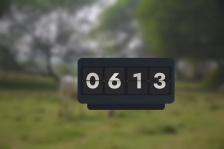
6:13
